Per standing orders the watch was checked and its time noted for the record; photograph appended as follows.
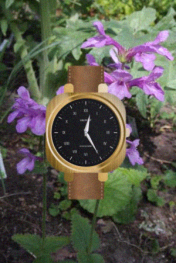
12:25
